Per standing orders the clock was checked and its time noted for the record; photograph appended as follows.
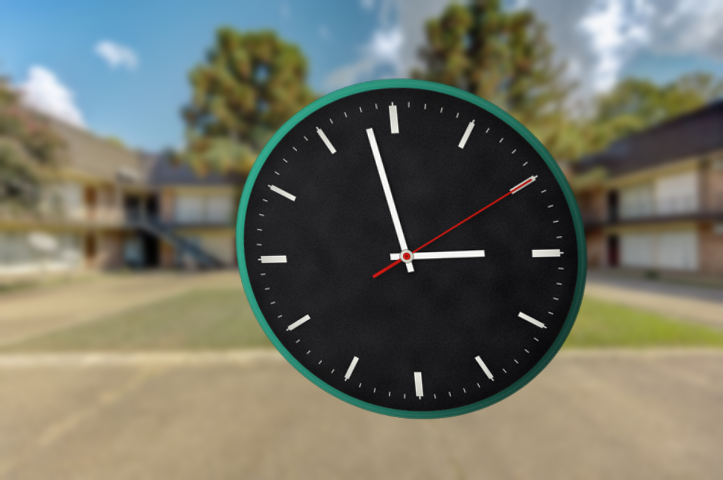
2:58:10
